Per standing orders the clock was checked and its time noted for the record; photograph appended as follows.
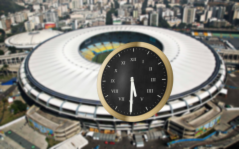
5:30
